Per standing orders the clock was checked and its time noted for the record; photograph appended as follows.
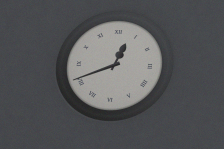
12:41
